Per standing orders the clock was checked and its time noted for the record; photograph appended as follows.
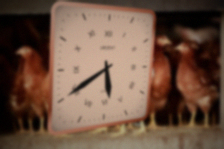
5:40
